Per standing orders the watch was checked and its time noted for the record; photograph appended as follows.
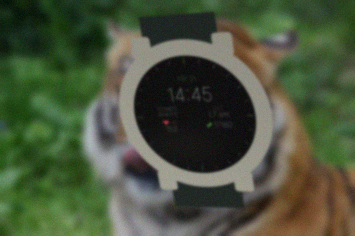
14:45
